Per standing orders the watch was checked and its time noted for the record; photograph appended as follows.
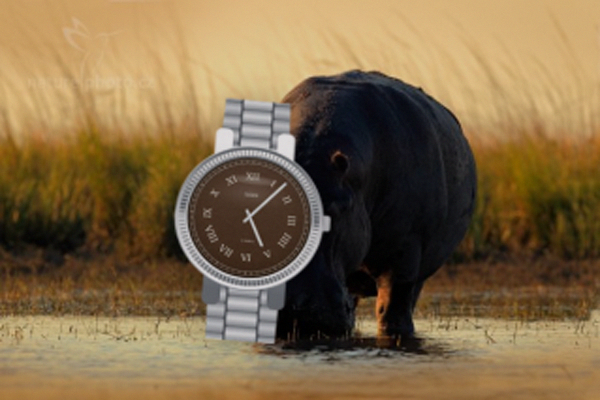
5:07
